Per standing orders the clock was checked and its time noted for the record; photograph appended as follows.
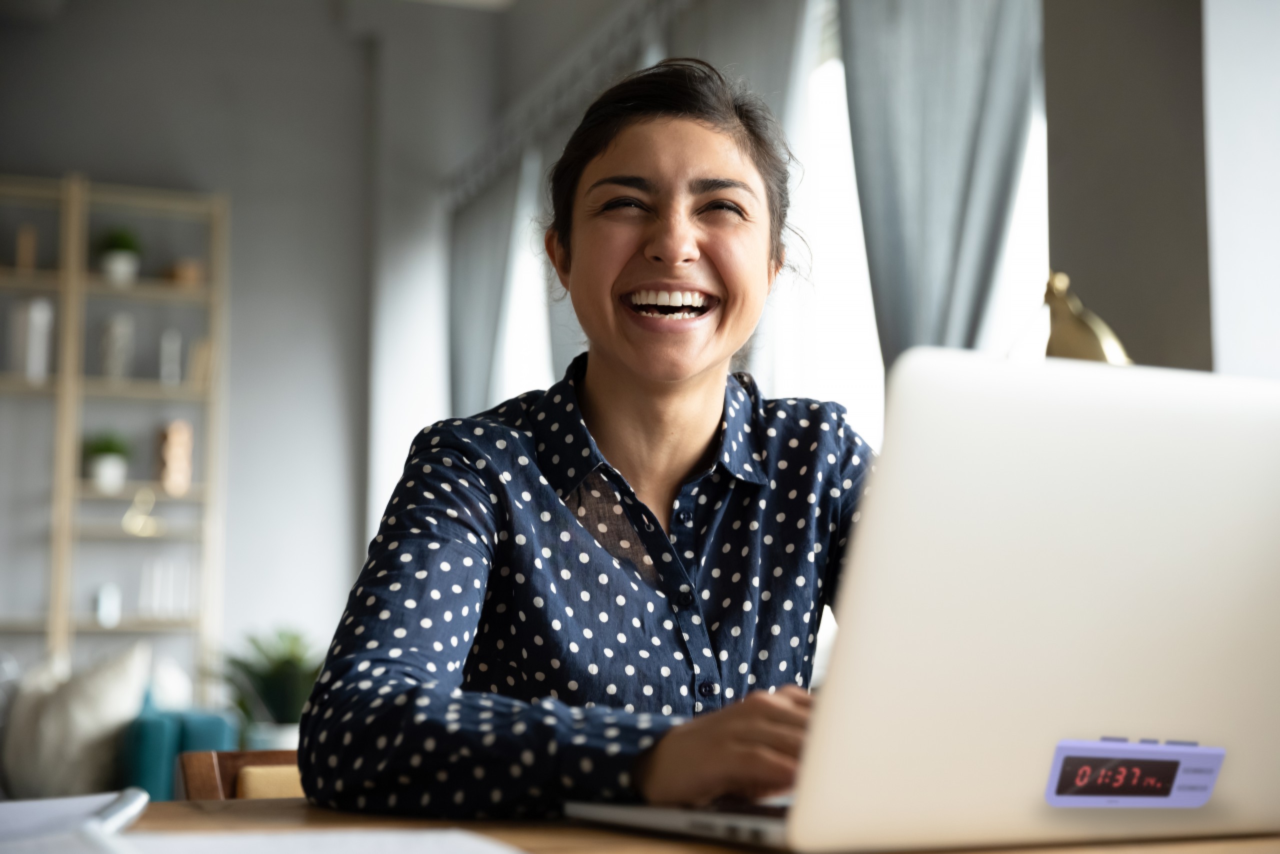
1:37
